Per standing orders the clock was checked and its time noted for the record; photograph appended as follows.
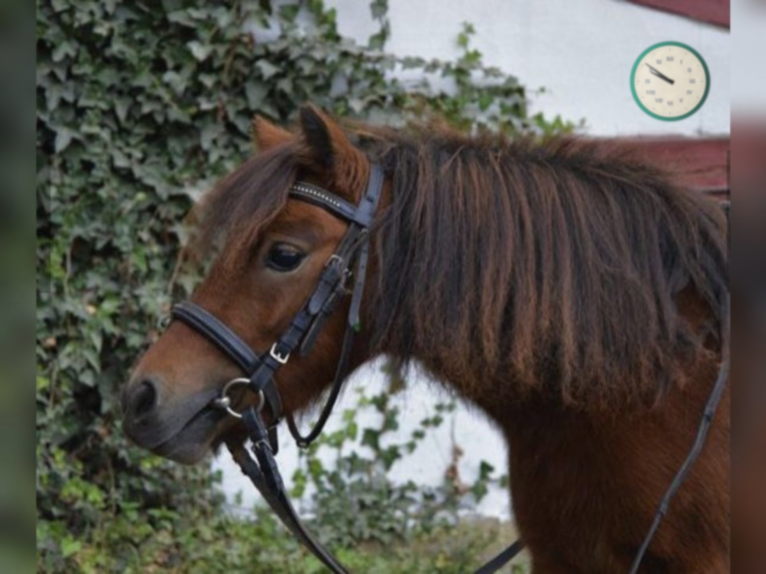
9:51
